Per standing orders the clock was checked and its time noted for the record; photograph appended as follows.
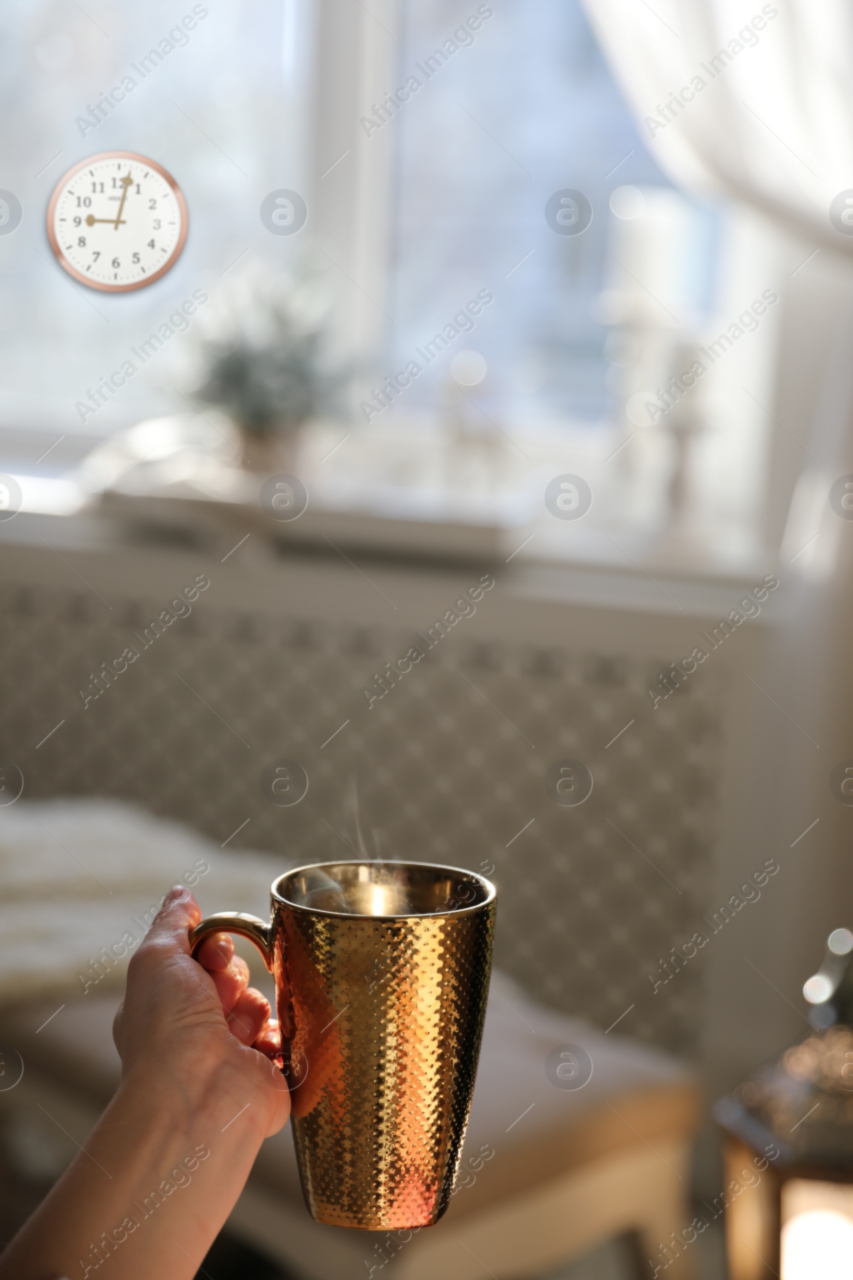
9:02
